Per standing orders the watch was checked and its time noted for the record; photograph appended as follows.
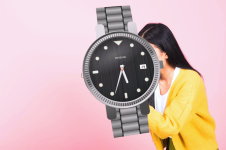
5:34
